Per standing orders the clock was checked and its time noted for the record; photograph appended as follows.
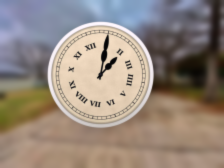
2:05
